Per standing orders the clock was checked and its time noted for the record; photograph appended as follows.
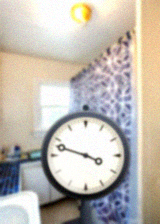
3:48
